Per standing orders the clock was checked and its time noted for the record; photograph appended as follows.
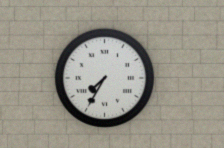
7:35
